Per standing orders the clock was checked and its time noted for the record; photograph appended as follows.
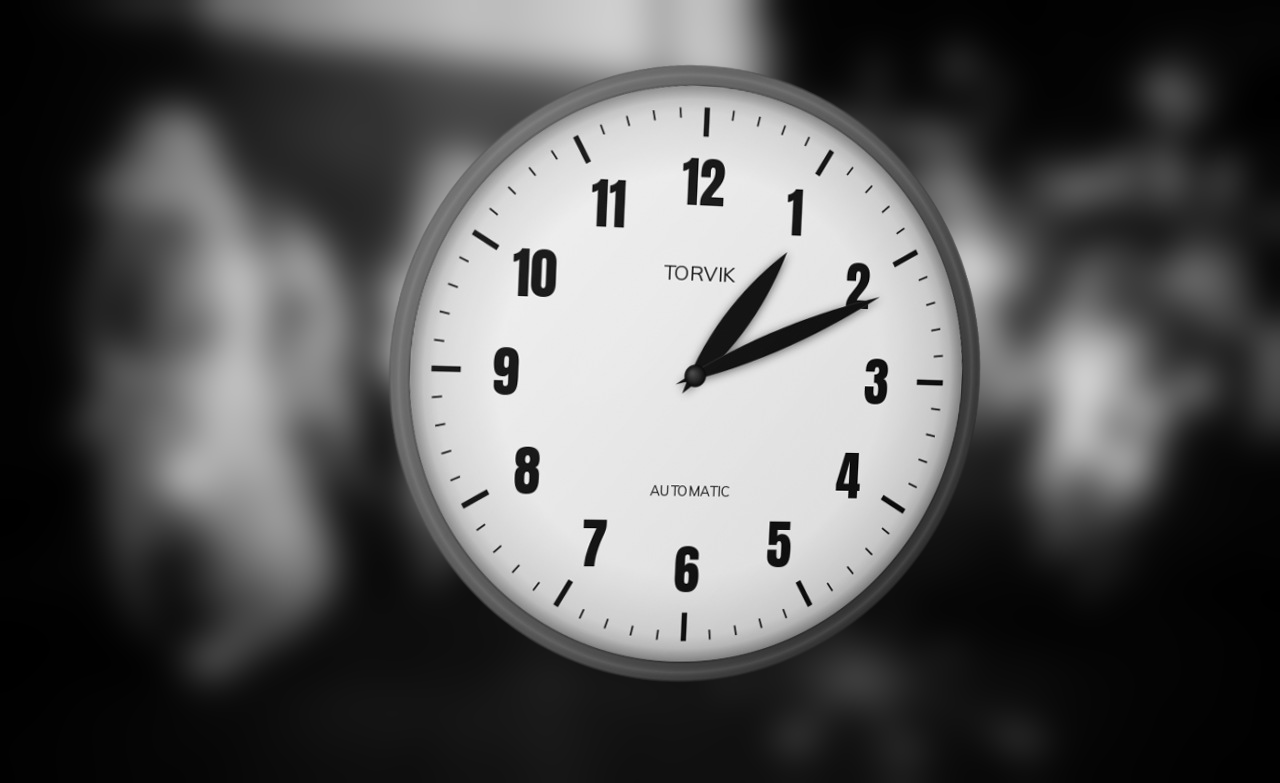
1:11
